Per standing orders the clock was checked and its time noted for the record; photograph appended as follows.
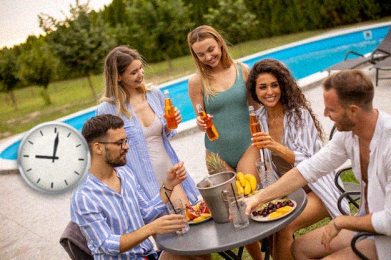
9:01
